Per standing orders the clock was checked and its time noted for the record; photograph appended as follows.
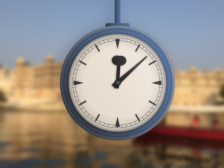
12:08
